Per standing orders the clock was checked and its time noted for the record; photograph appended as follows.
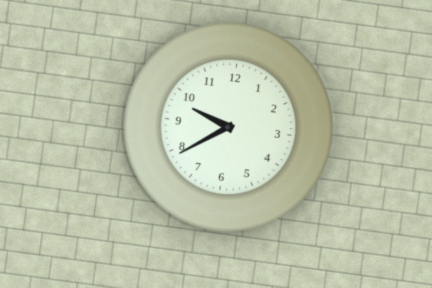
9:39
